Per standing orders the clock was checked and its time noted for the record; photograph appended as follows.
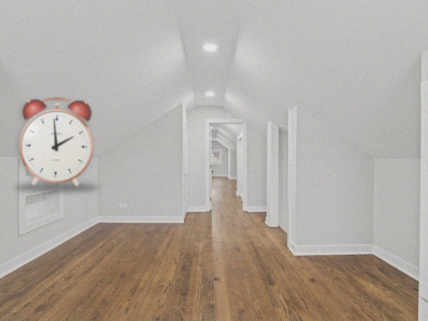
1:59
